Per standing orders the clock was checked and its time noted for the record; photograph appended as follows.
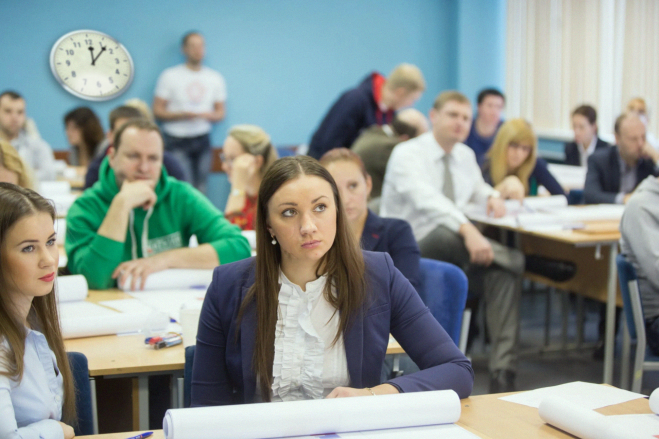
12:07
